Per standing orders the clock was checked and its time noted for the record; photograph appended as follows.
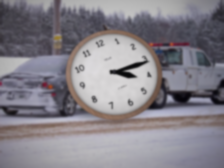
4:16
